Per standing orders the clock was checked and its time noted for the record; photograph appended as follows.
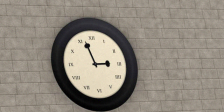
2:57
